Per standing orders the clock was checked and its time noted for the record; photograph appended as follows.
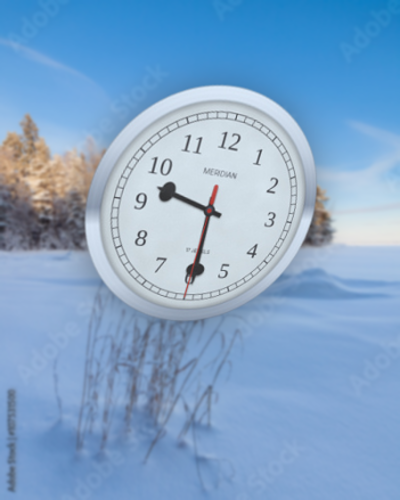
9:29:30
